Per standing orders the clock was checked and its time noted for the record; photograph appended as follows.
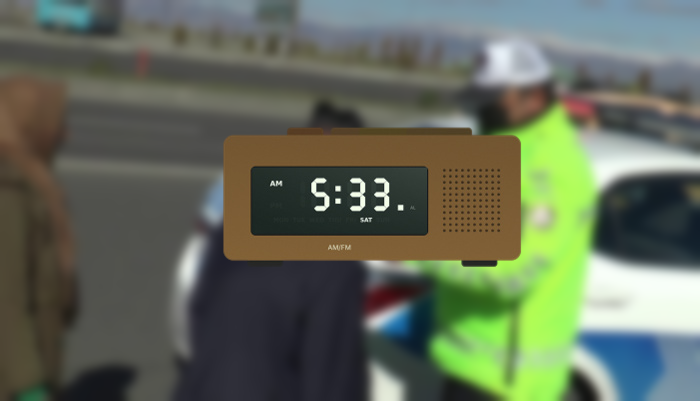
5:33
